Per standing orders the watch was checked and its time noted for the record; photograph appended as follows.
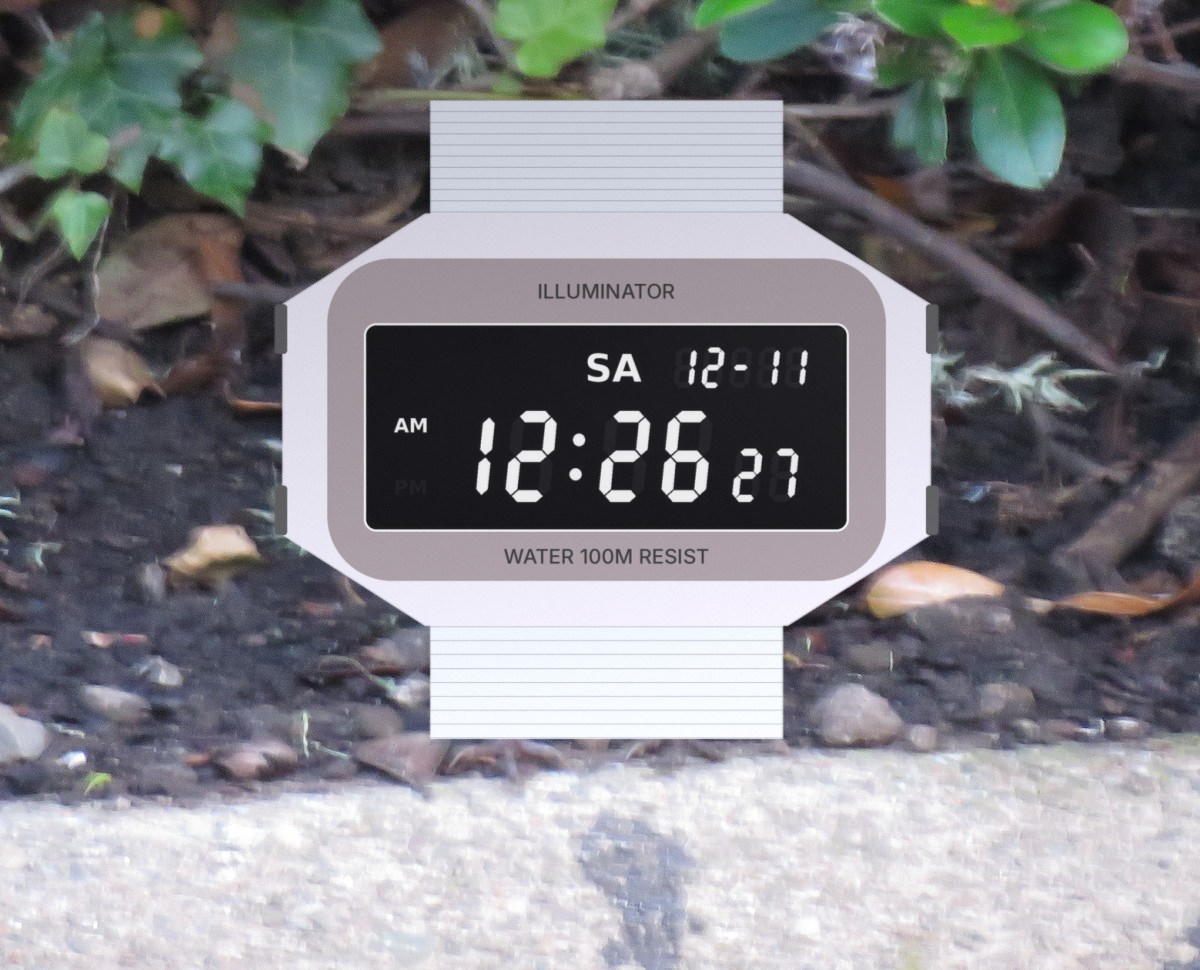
12:26:27
